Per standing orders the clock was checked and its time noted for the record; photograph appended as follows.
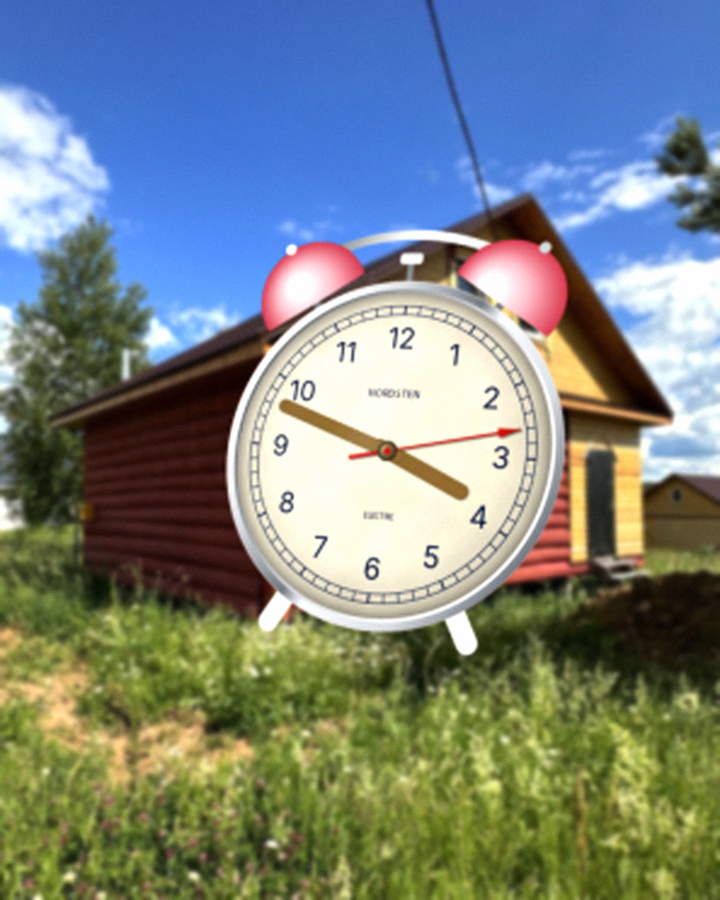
3:48:13
